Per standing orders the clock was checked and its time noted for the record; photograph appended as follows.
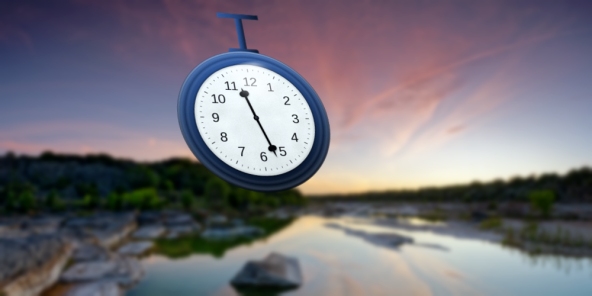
11:27
